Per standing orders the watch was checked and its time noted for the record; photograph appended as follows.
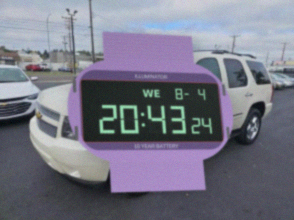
20:43:24
